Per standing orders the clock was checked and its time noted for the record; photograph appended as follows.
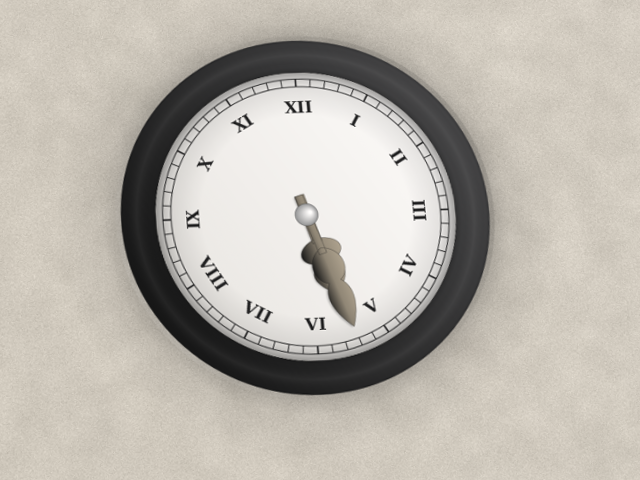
5:27
